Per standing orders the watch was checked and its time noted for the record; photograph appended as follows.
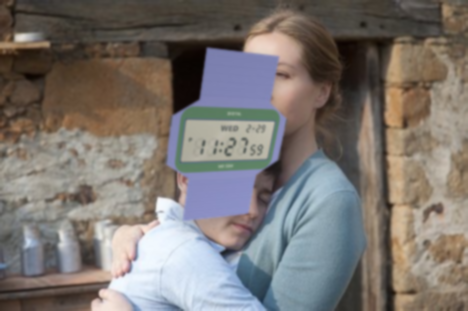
11:27
